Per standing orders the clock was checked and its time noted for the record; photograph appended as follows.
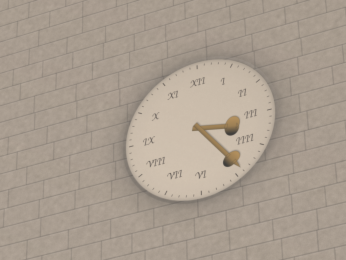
3:24
